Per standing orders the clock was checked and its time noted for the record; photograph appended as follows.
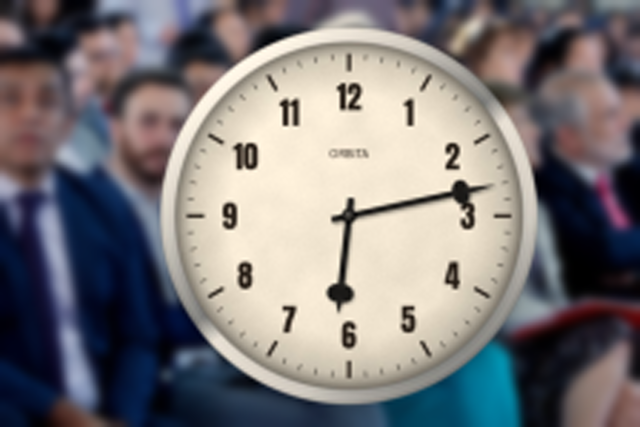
6:13
